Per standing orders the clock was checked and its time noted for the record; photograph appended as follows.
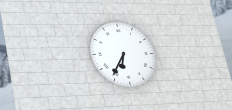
6:36
